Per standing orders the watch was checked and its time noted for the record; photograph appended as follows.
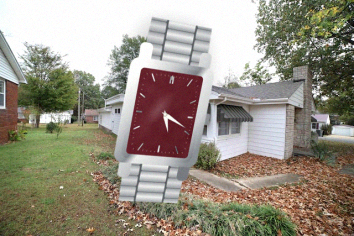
5:19
